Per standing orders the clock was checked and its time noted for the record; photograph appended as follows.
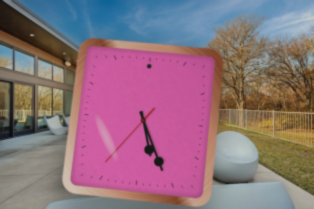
5:25:36
